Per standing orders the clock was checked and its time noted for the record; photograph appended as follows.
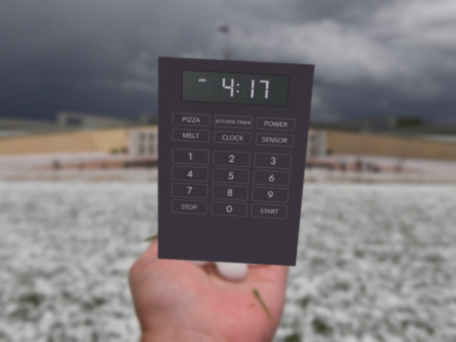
4:17
